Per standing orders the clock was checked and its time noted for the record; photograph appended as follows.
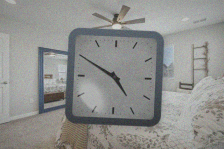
4:50
